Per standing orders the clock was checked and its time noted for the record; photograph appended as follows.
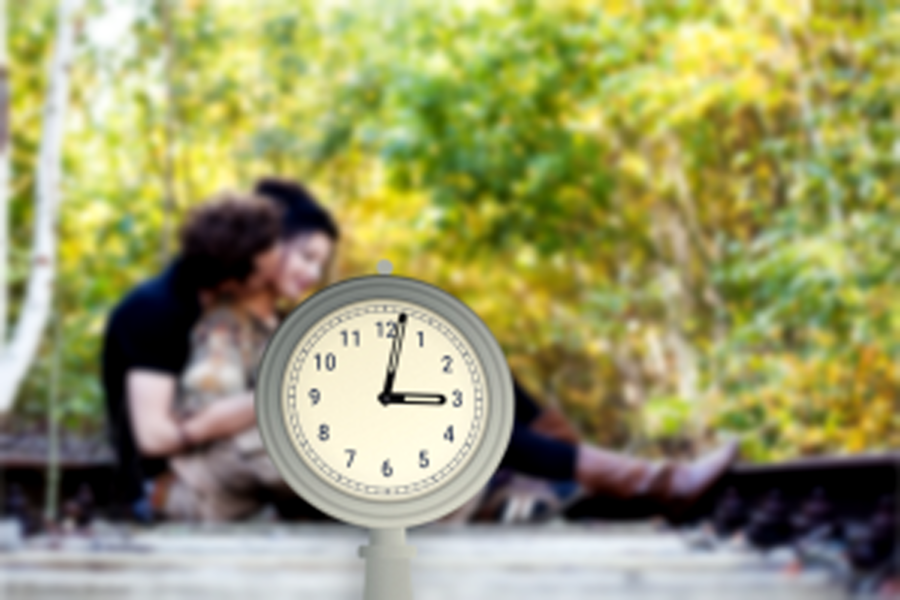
3:02
